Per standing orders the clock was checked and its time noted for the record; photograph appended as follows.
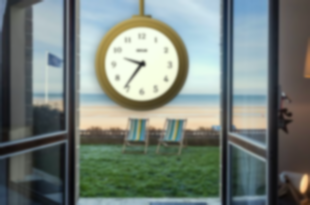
9:36
